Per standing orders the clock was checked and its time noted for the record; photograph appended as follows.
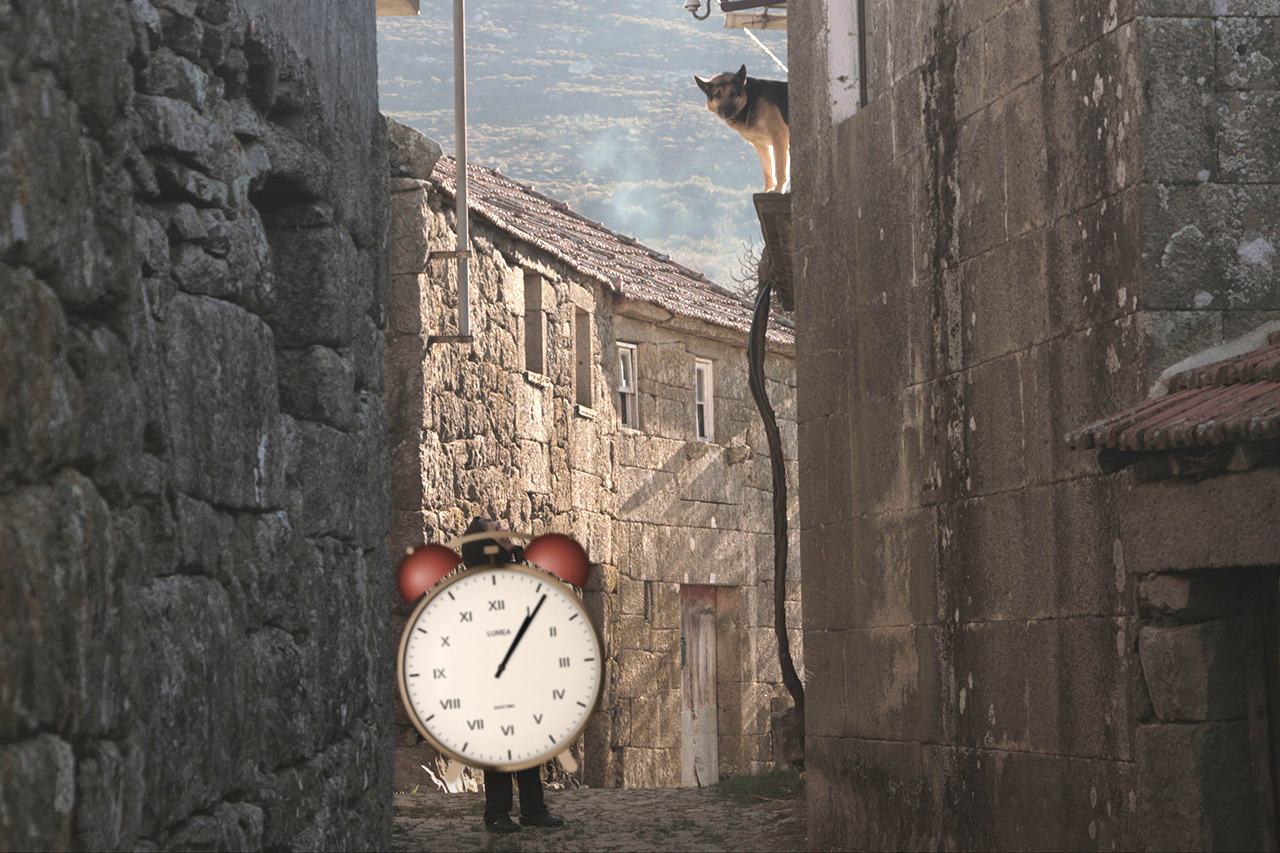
1:06
